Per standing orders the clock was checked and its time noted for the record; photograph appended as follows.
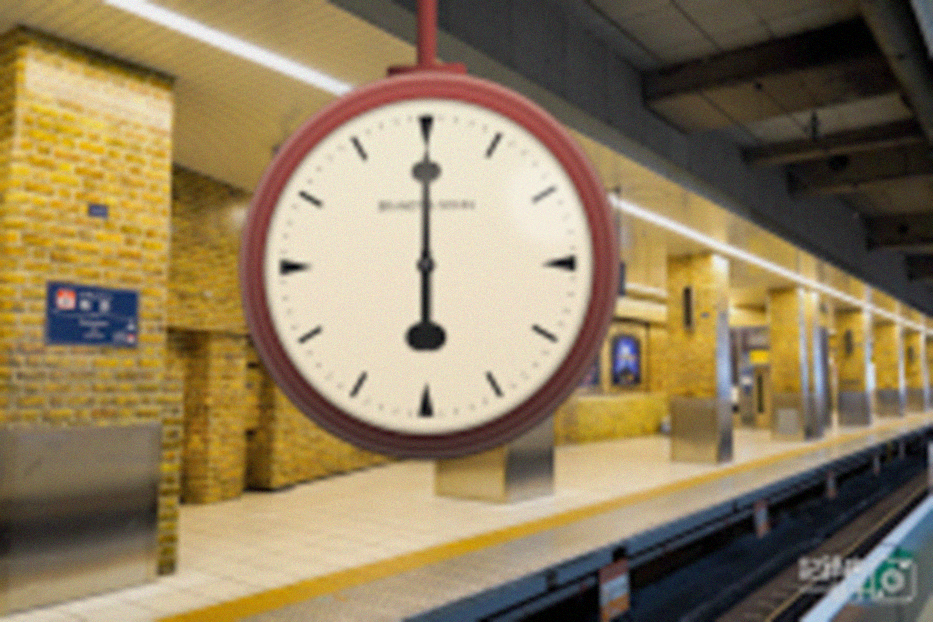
6:00
